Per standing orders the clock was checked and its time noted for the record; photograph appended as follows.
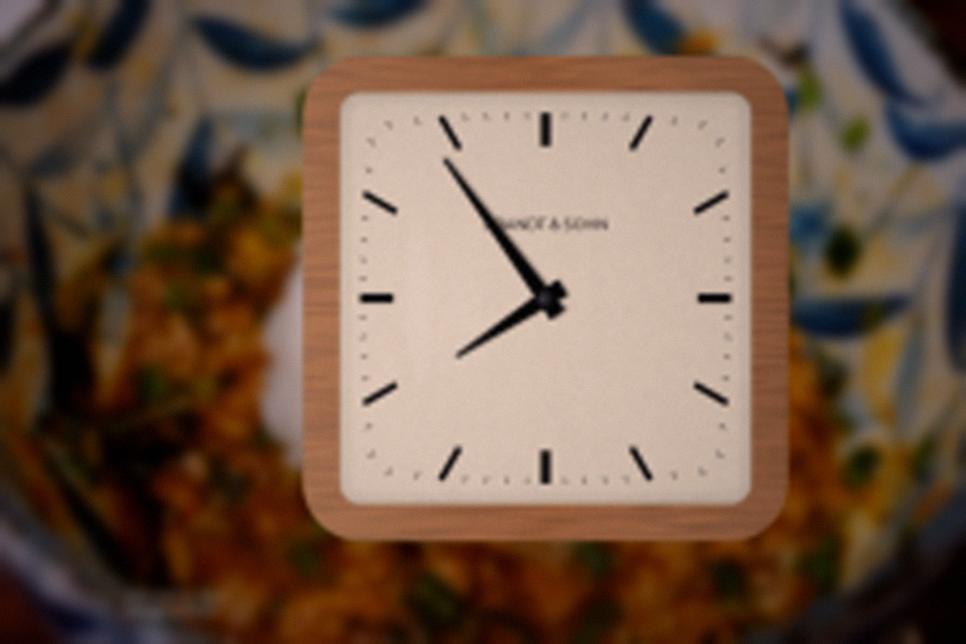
7:54
